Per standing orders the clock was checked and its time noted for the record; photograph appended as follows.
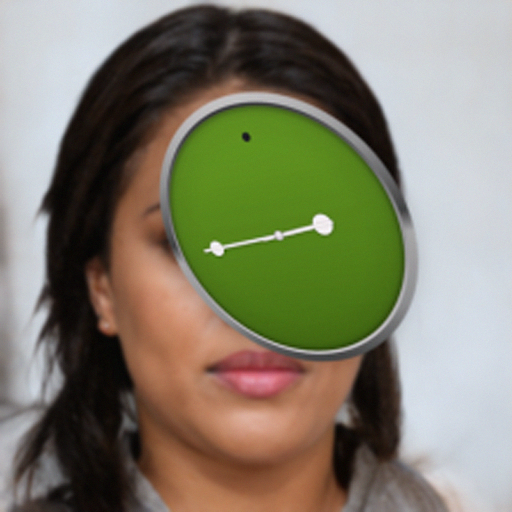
2:44
